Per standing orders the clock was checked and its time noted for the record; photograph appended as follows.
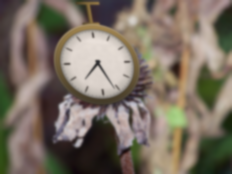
7:26
